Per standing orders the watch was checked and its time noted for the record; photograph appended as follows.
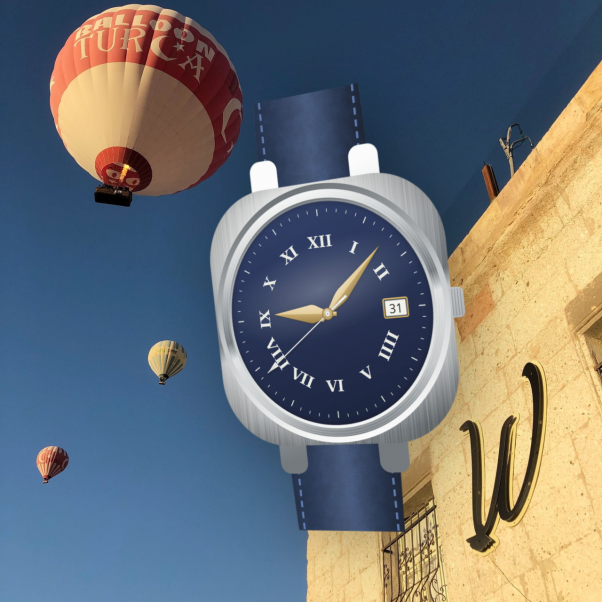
9:07:39
